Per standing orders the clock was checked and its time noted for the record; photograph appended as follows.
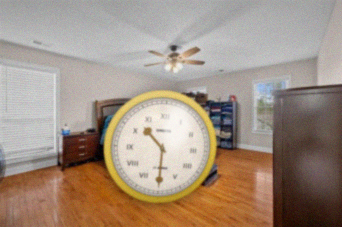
10:30
